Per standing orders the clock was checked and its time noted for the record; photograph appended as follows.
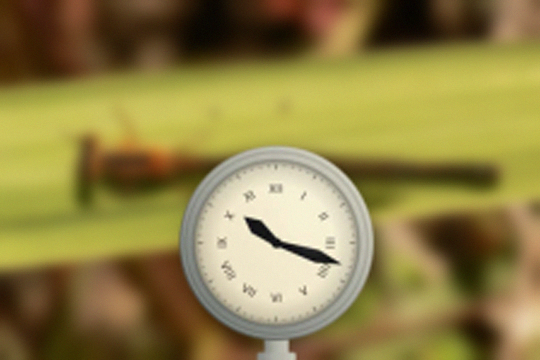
10:18
